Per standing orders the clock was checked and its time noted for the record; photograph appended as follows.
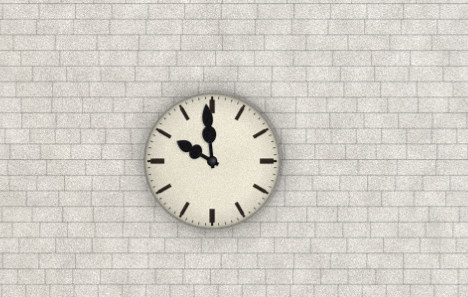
9:59
